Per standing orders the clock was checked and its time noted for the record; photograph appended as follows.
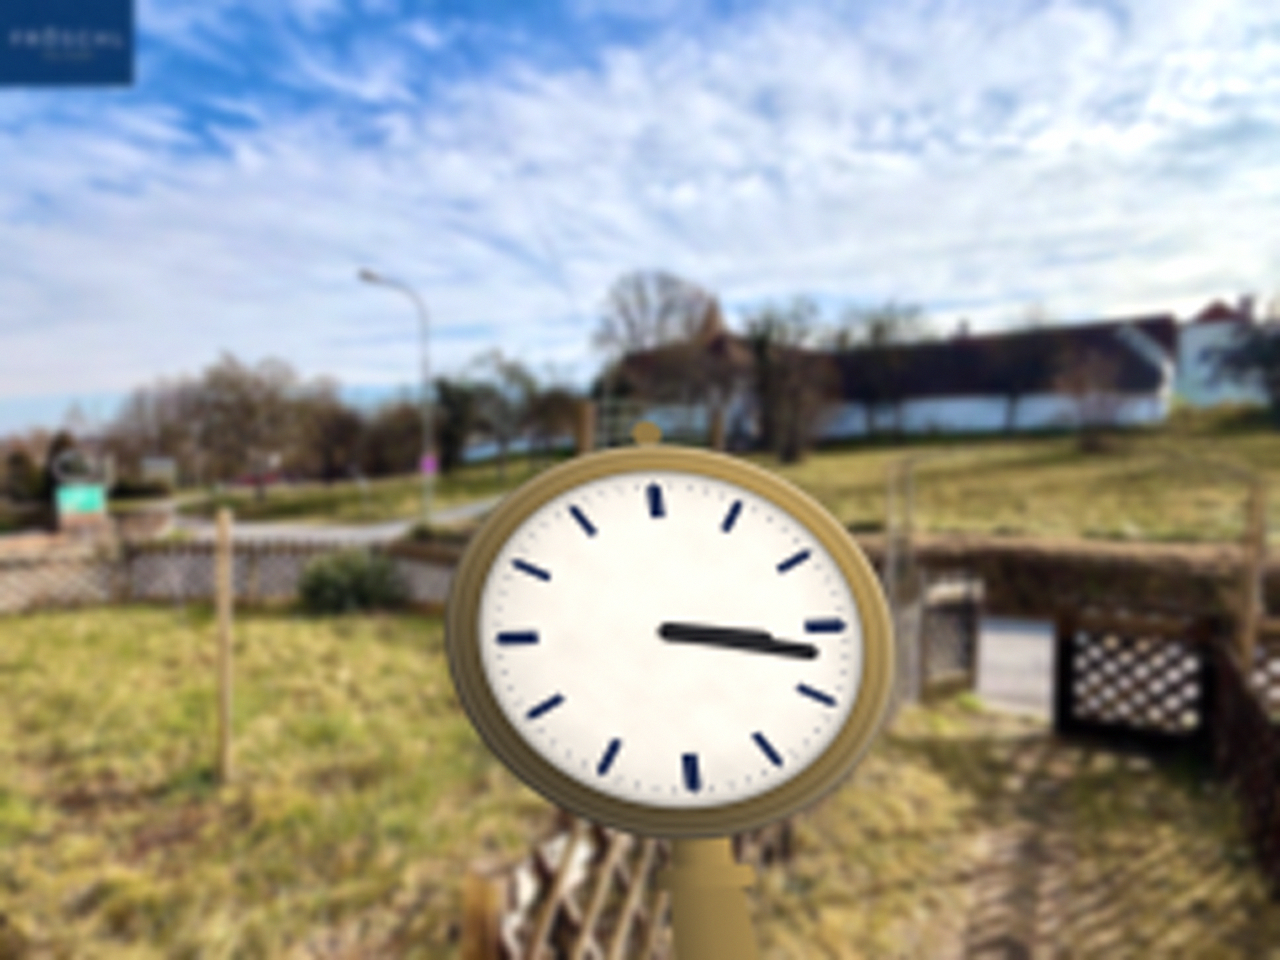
3:17
